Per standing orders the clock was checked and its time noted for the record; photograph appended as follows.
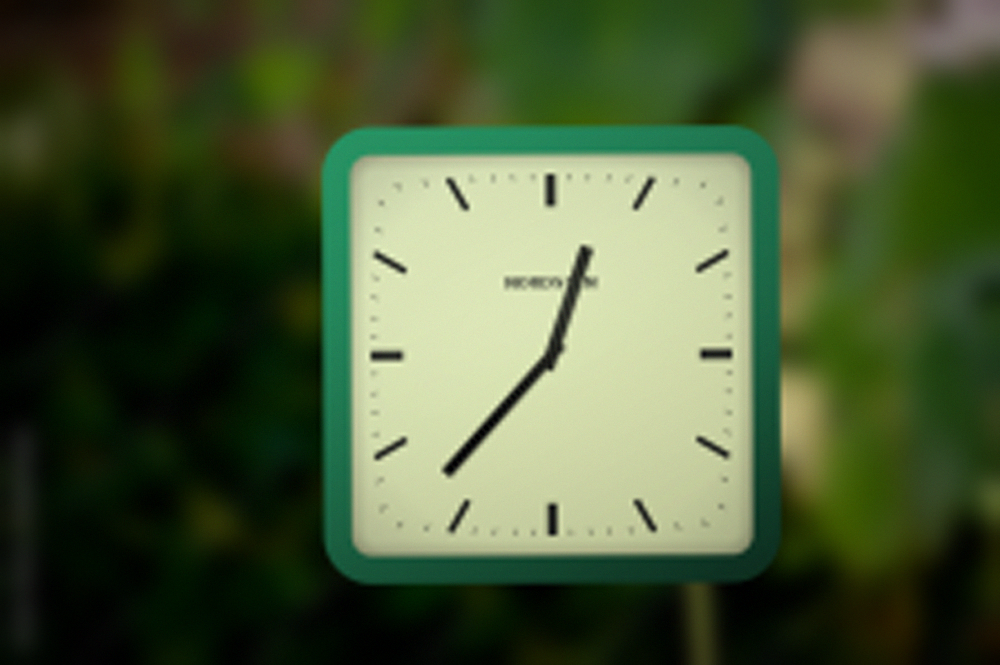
12:37
